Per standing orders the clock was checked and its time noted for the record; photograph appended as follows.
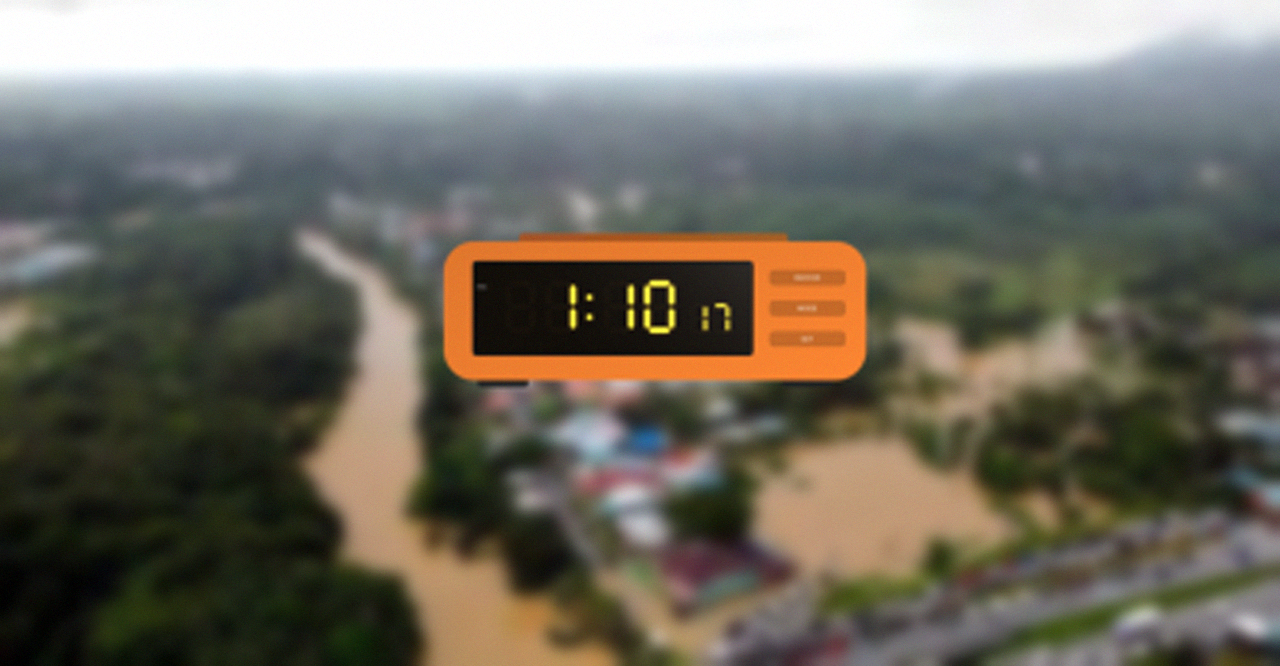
1:10:17
